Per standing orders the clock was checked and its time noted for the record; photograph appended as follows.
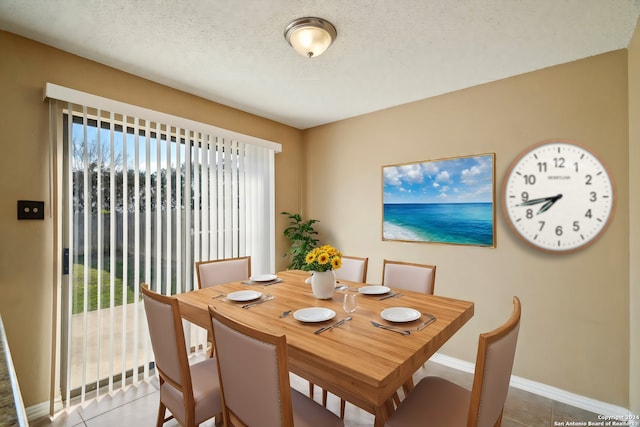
7:43
